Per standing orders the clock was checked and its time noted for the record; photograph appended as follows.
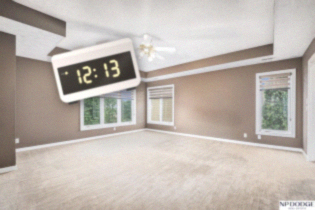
12:13
